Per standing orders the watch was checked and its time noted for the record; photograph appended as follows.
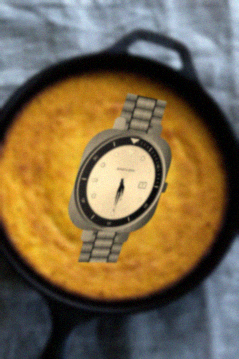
5:30
